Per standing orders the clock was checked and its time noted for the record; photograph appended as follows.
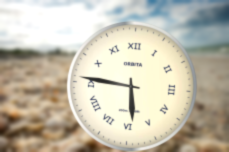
5:46
